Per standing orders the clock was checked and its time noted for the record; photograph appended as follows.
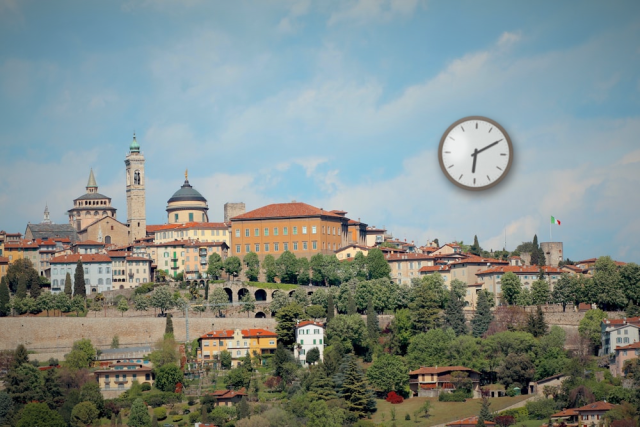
6:10
